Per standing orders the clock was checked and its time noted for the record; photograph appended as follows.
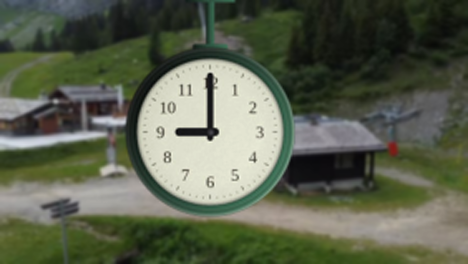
9:00
